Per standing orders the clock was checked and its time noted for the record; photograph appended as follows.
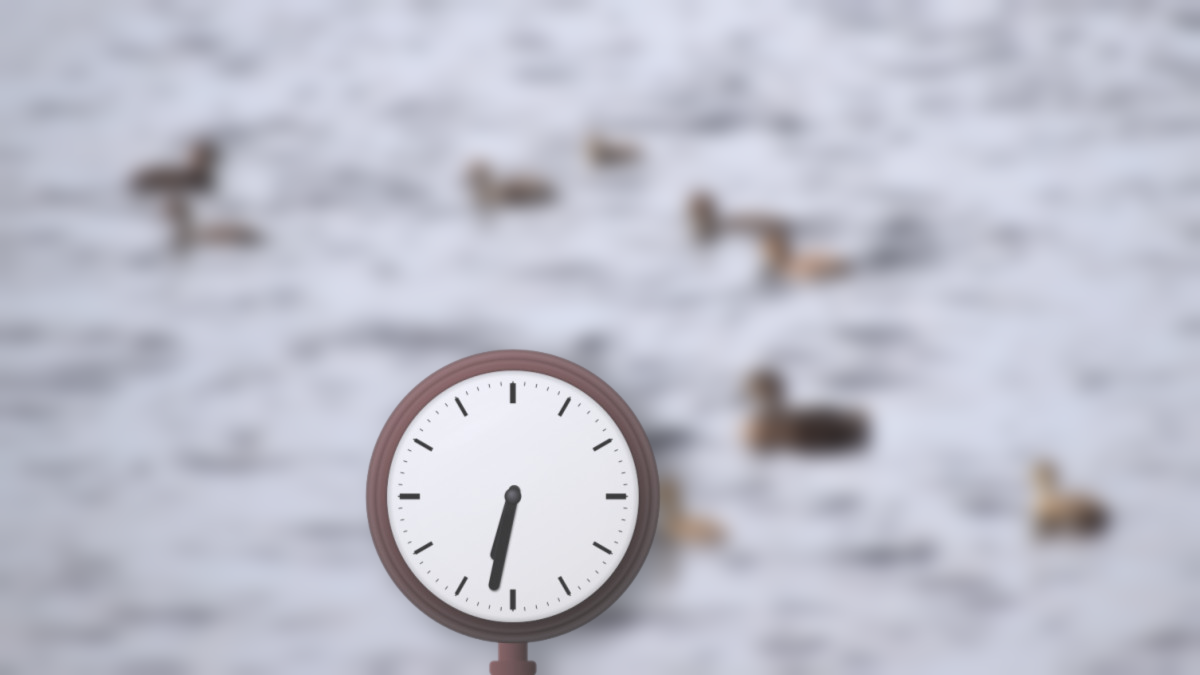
6:32
